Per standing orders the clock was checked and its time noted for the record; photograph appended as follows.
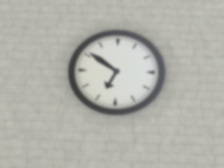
6:51
